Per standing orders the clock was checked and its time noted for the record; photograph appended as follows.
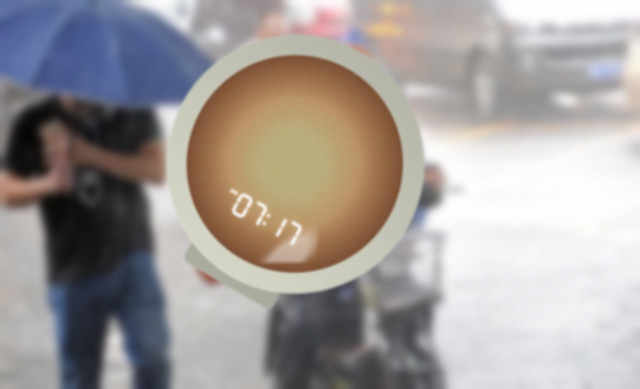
7:17
